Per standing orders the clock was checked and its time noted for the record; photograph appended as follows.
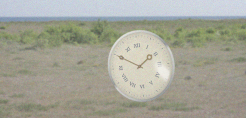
1:50
